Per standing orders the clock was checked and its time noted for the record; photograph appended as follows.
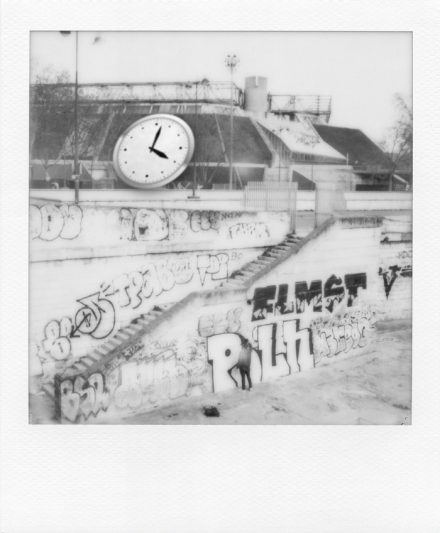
4:02
